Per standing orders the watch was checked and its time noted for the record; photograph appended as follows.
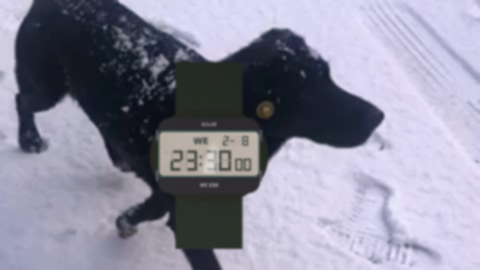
23:30:00
